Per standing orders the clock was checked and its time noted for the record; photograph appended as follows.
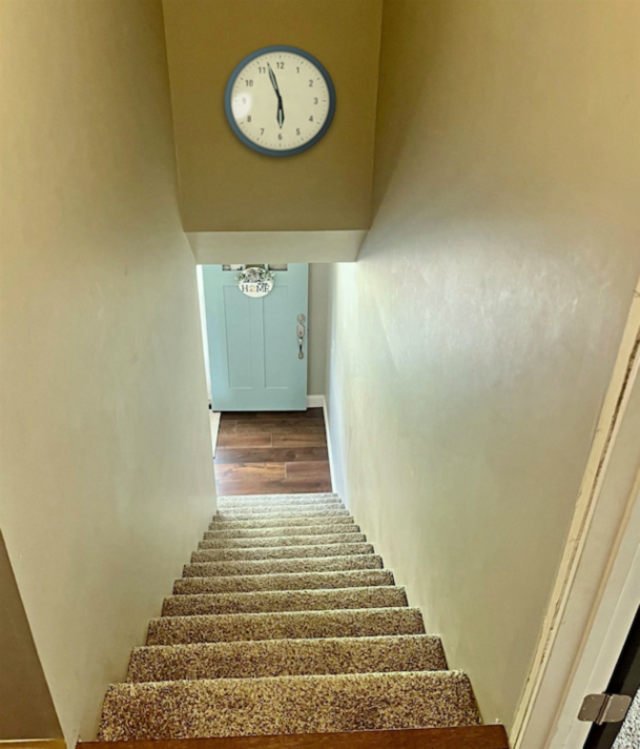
5:57
